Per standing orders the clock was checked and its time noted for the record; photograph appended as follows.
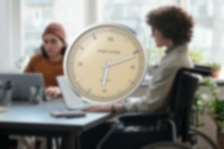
6:11
